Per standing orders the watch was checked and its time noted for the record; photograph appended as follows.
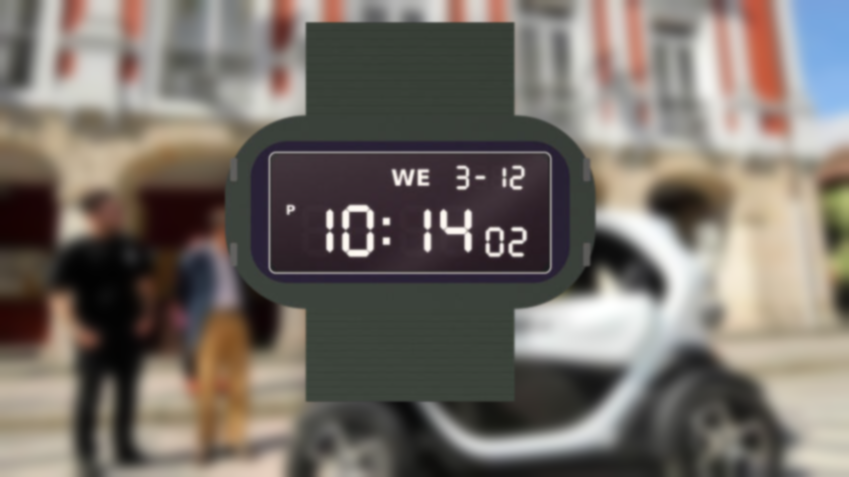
10:14:02
